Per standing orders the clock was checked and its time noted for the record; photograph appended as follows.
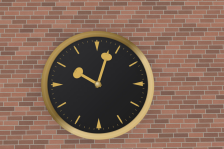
10:03
